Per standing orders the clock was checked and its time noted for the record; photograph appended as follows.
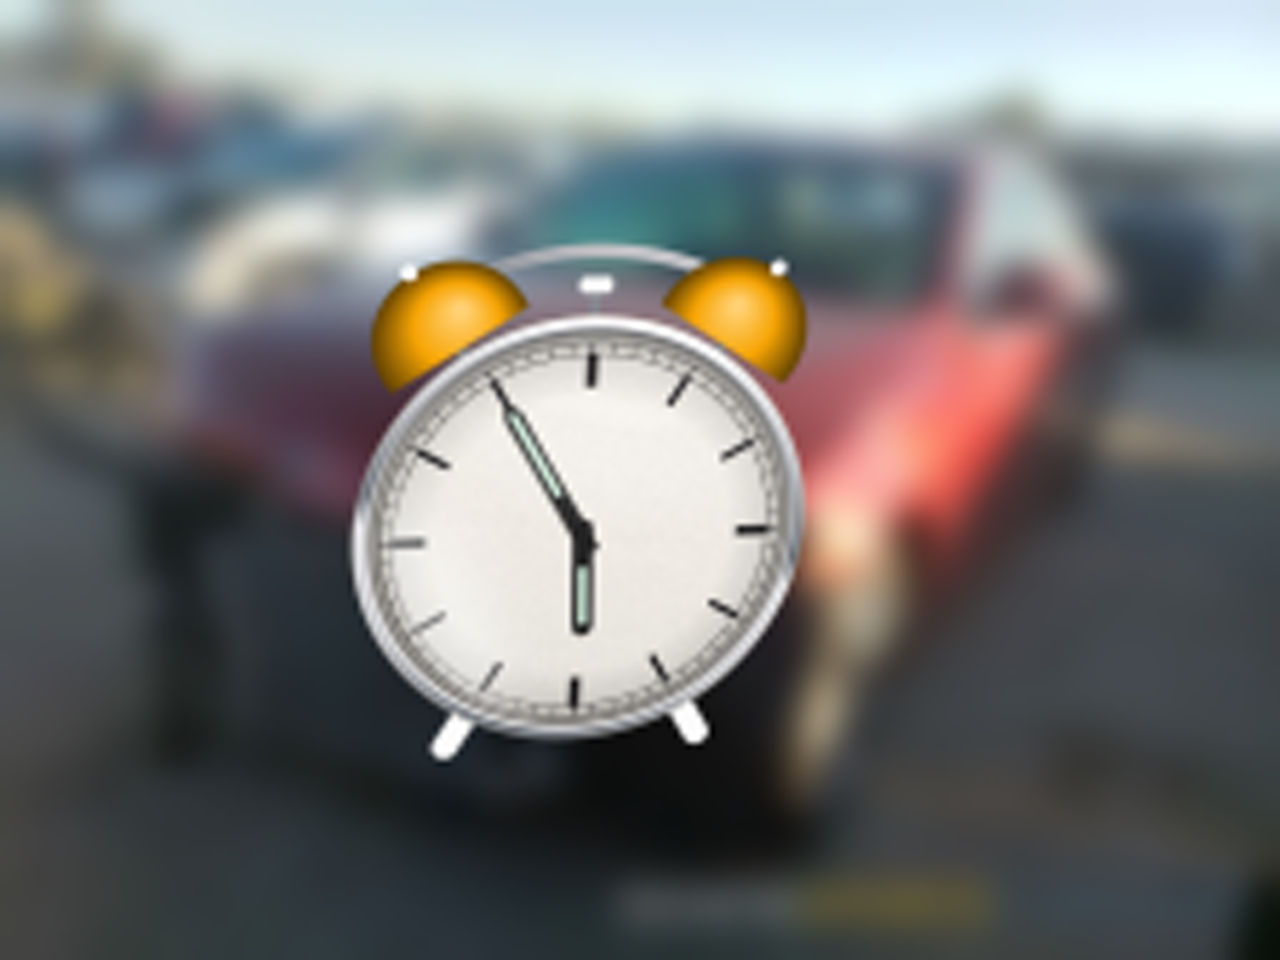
5:55
